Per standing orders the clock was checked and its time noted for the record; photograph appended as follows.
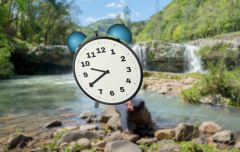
9:40
